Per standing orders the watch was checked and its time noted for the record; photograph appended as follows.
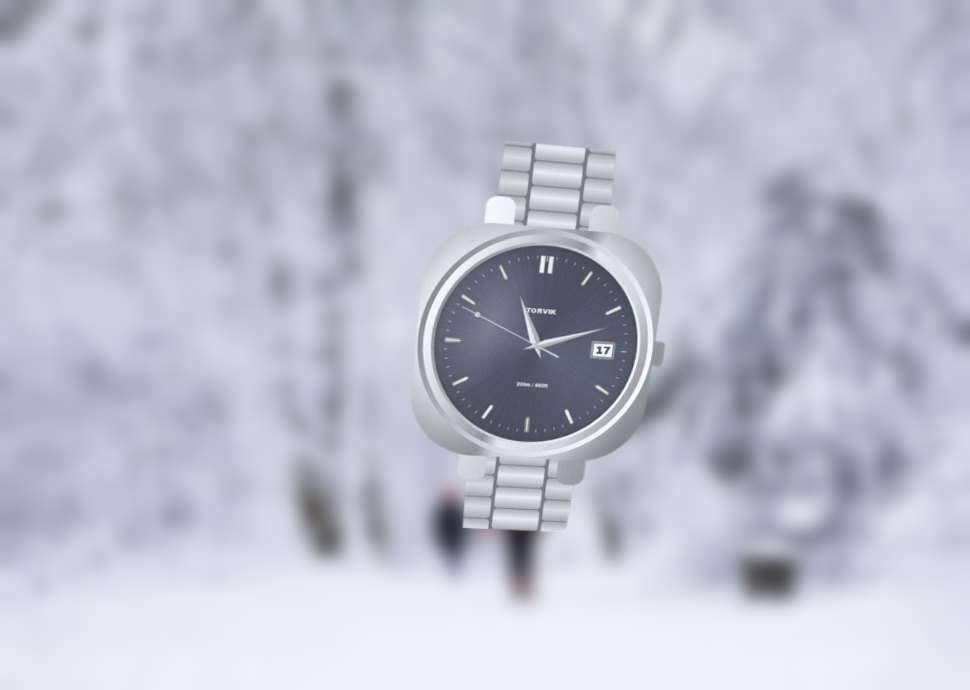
11:11:49
